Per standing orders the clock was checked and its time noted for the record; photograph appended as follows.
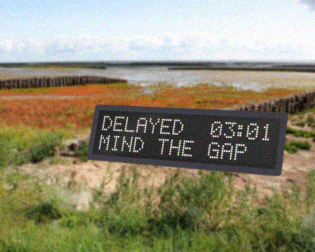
3:01
